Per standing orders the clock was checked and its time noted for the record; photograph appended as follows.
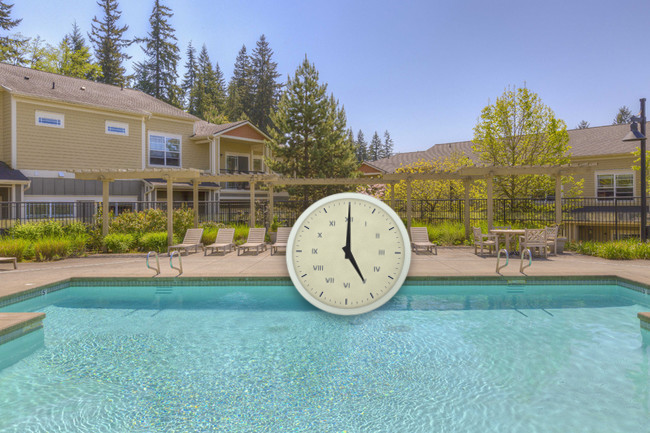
5:00
